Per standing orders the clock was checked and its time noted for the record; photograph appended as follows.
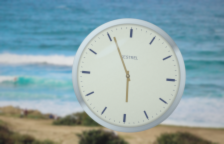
5:56
